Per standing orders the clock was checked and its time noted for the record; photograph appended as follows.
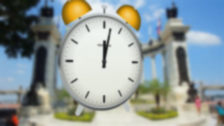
12:02
